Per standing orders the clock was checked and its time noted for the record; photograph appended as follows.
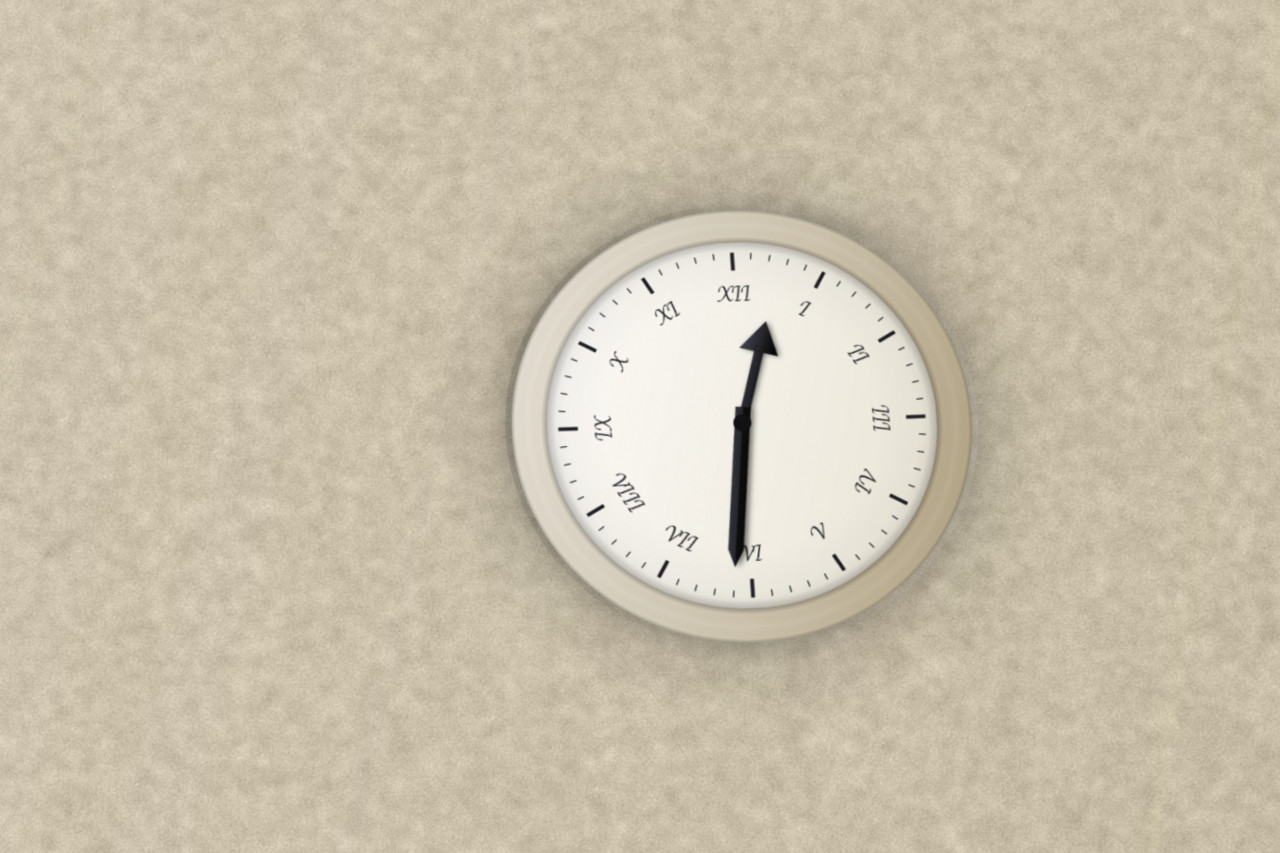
12:31
